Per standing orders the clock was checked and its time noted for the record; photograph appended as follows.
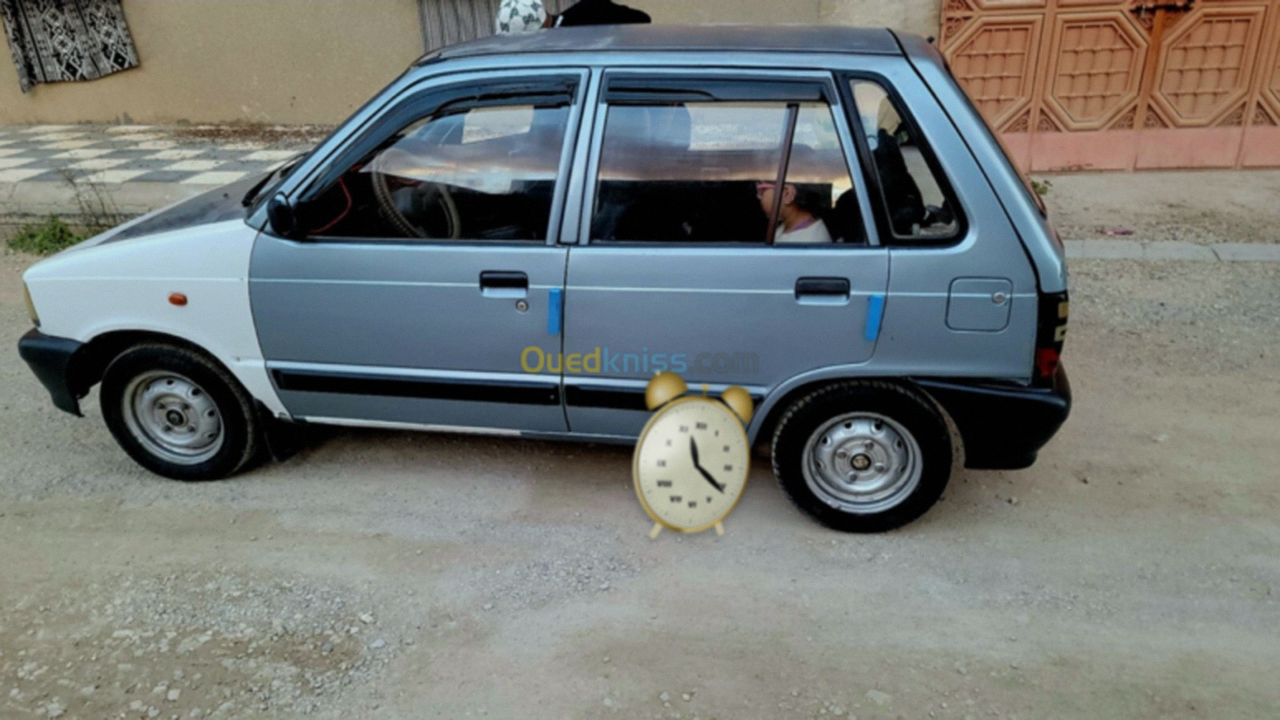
11:21
